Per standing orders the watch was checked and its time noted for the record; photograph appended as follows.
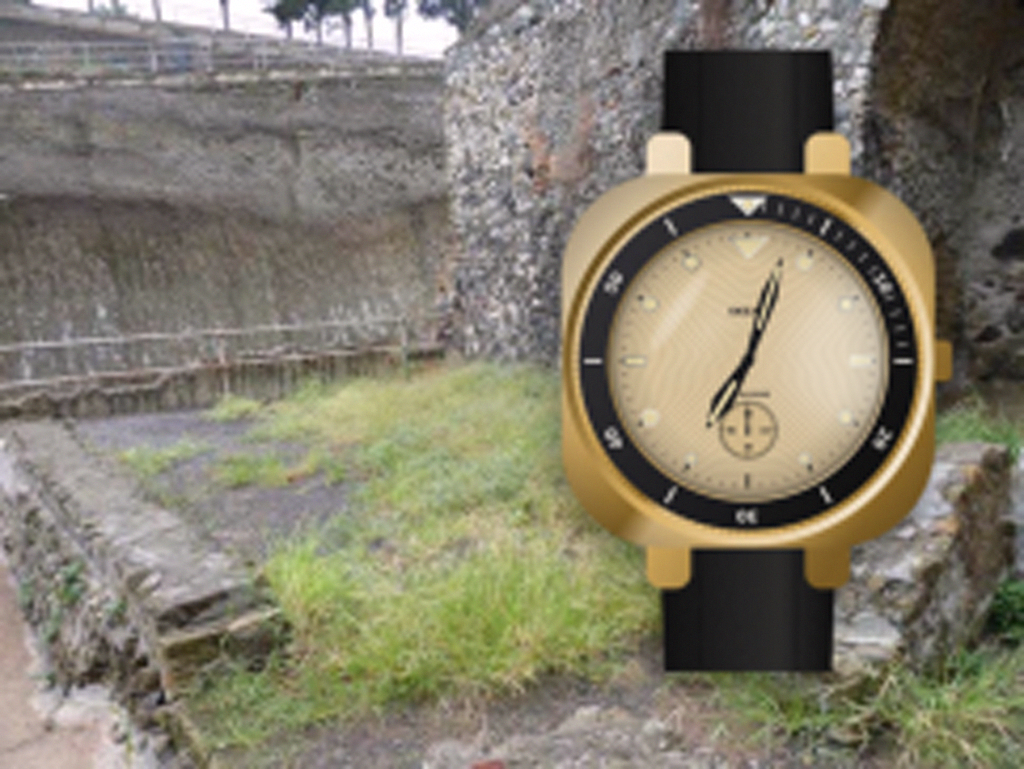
7:03
